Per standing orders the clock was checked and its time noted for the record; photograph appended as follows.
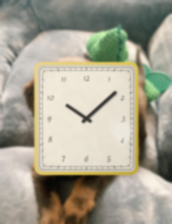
10:08
